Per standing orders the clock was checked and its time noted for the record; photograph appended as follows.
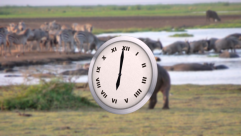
5:59
